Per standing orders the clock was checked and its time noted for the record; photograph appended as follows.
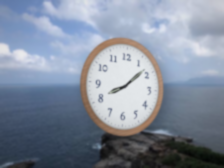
8:08
